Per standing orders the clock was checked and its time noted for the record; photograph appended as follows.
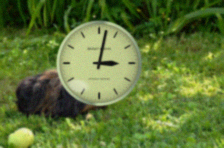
3:02
